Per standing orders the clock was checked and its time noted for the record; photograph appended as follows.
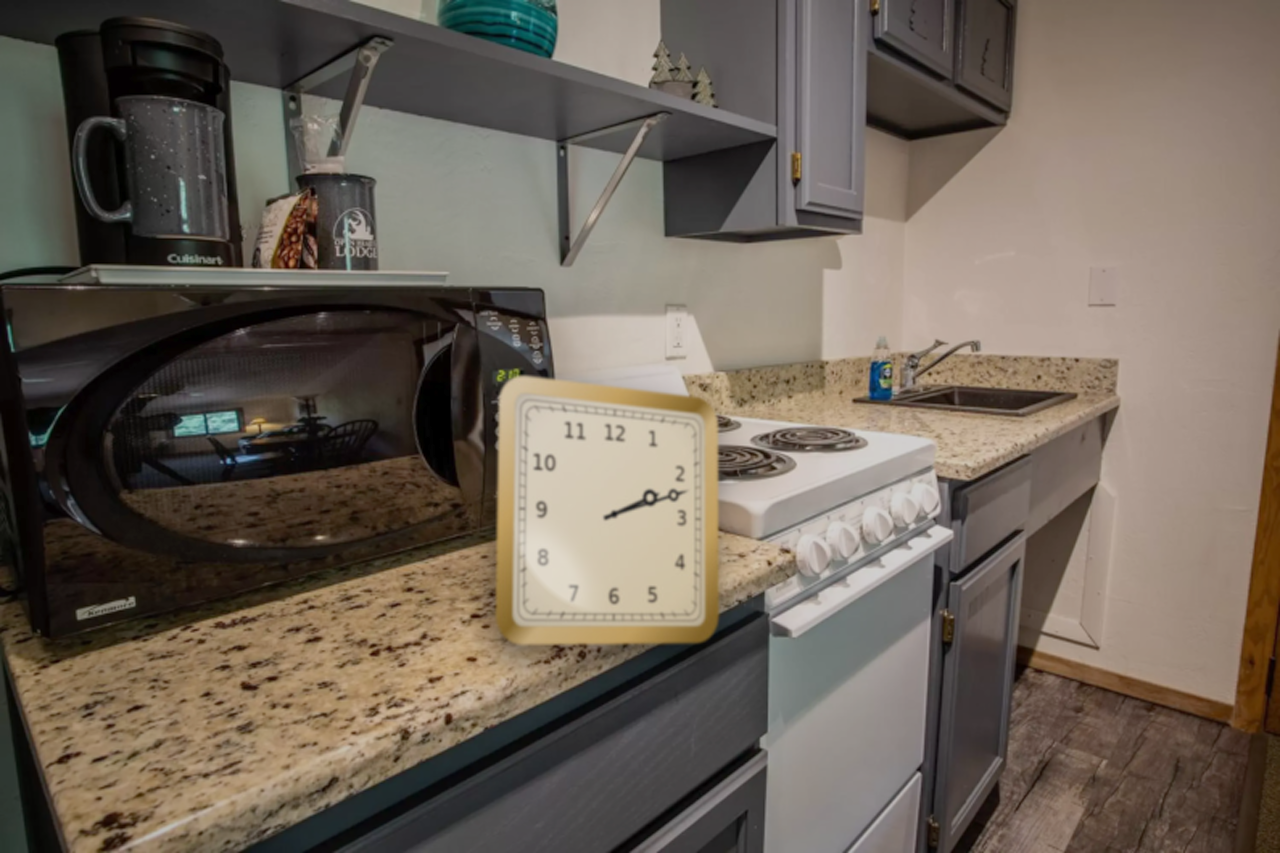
2:12
